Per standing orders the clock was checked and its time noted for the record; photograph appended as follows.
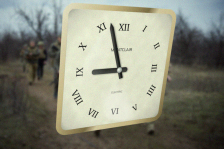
8:57
